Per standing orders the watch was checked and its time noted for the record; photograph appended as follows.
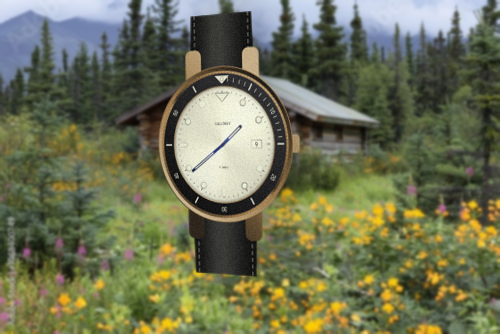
1:39
